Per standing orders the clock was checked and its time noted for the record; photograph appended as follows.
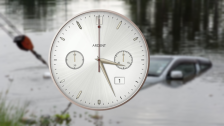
3:26
